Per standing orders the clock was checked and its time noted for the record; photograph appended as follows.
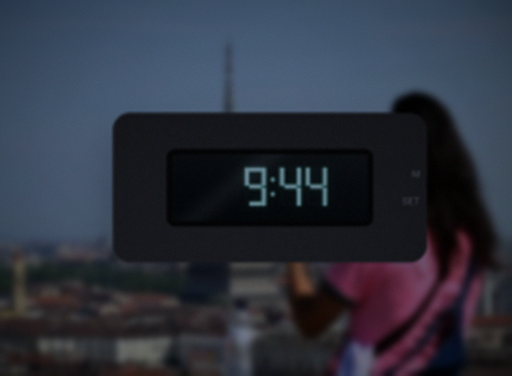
9:44
